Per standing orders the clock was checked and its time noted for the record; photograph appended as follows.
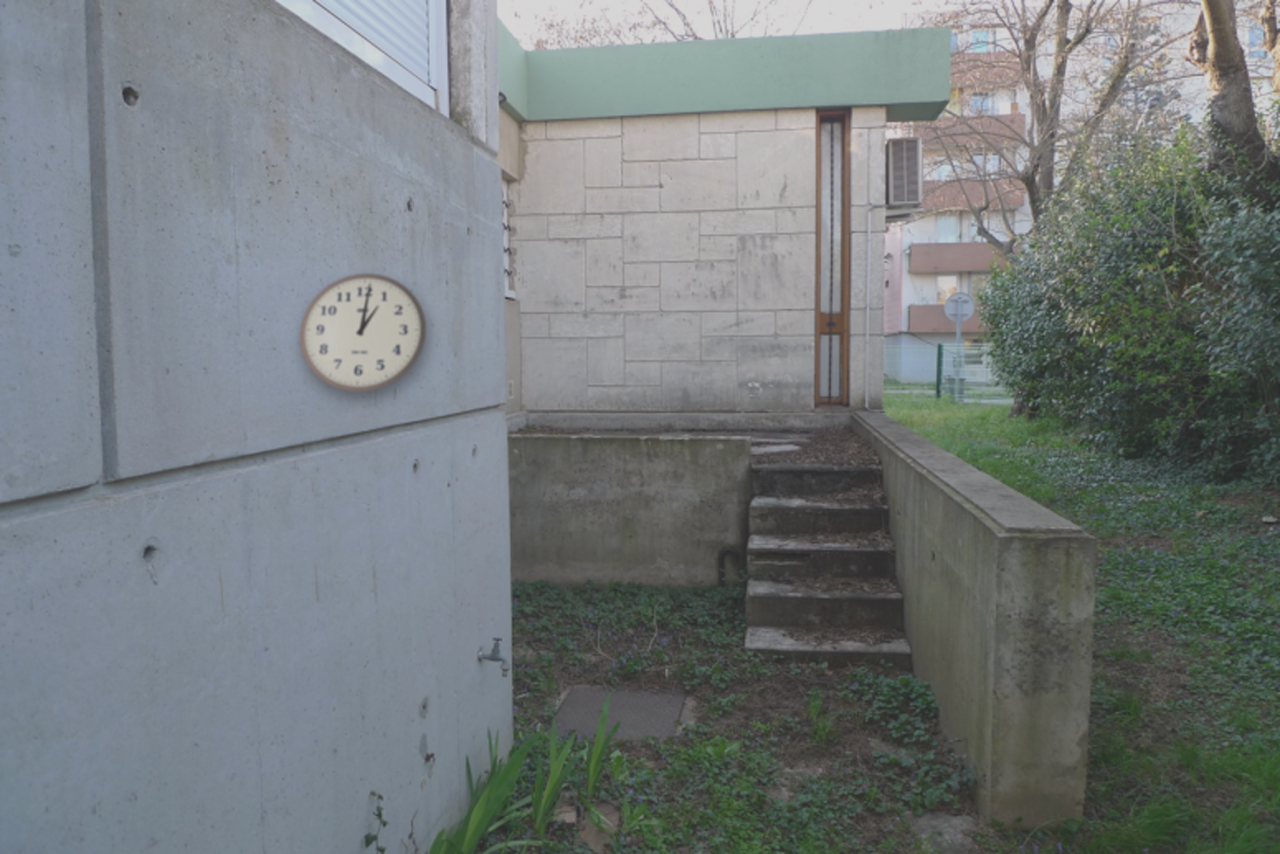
1:01
